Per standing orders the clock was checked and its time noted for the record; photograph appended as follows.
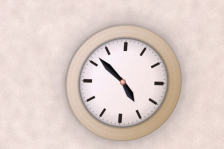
4:52
